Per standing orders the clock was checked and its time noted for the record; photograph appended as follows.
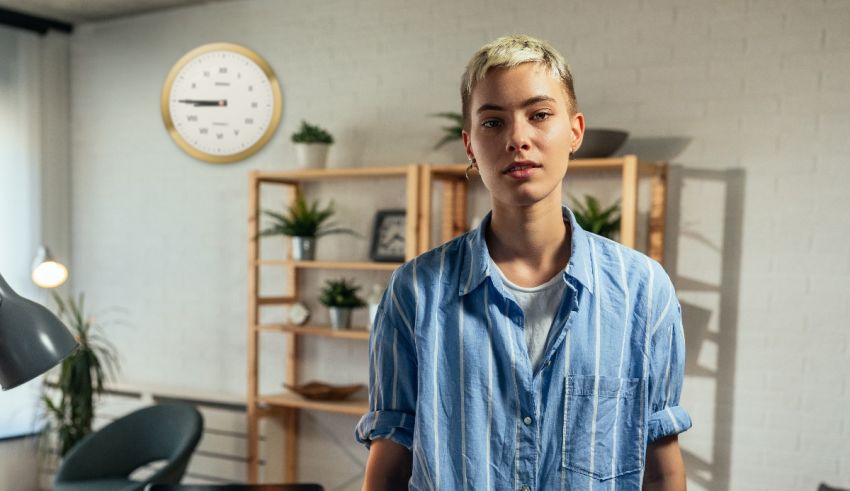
8:45
